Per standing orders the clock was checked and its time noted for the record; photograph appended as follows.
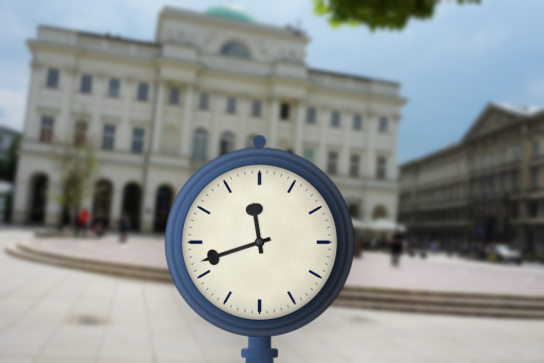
11:42
